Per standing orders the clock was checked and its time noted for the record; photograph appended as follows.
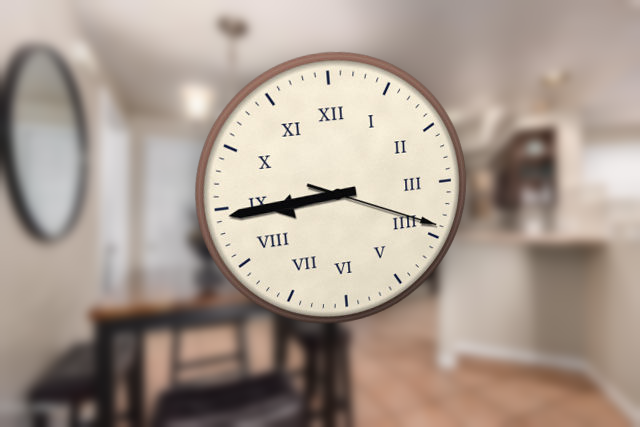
8:44:19
